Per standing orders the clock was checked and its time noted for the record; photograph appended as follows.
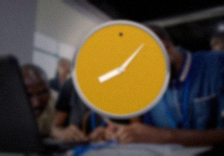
8:07
